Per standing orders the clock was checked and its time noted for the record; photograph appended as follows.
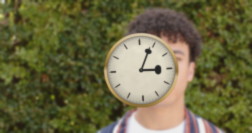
3:04
